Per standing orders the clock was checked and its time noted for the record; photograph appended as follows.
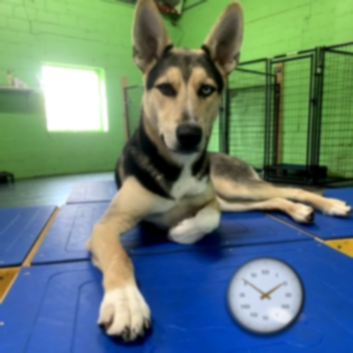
1:51
